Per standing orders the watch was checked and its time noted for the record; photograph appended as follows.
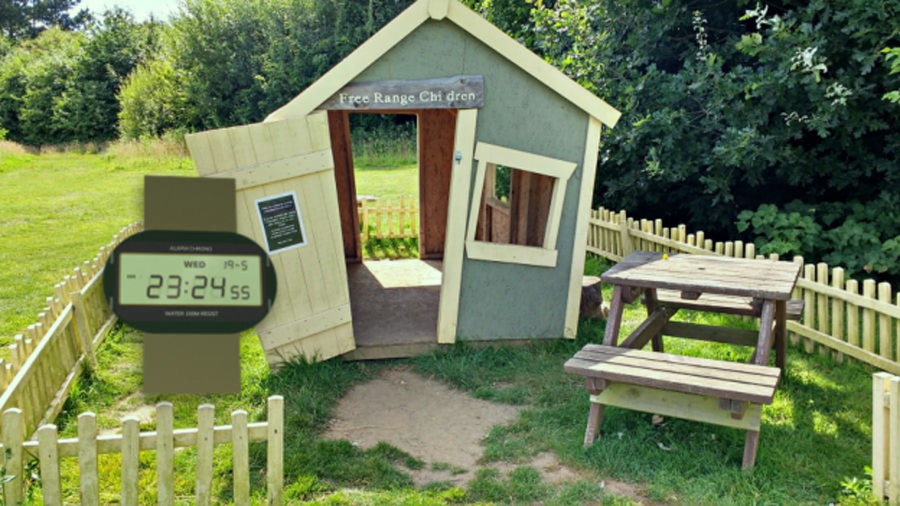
23:24:55
